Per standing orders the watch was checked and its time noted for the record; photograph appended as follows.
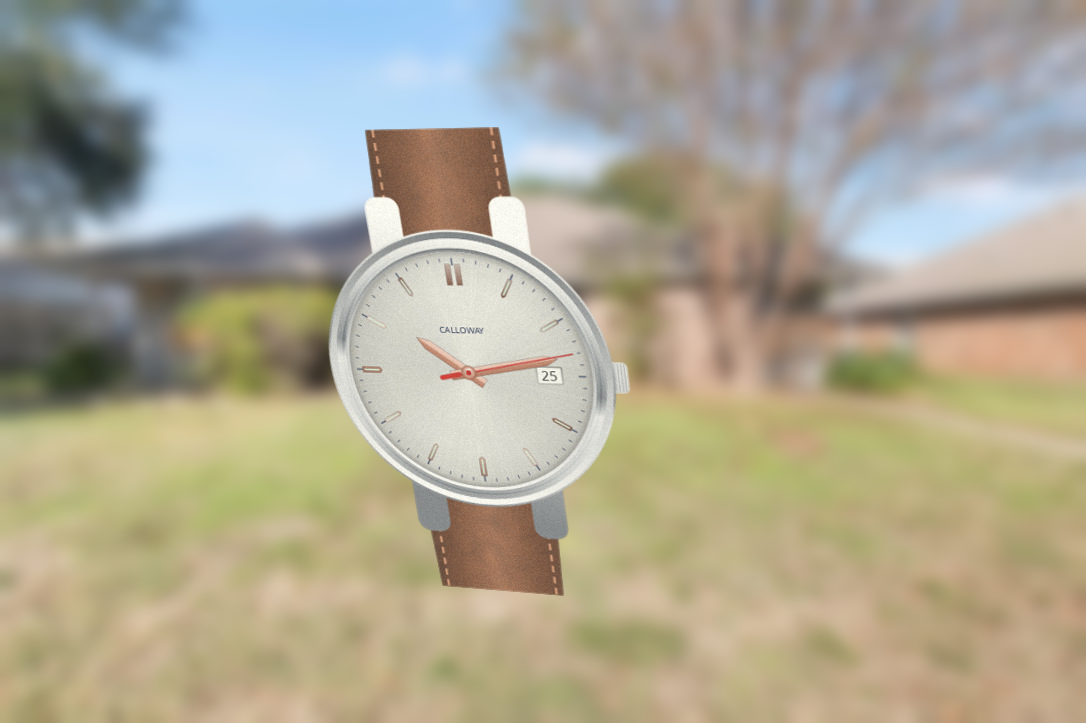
10:13:13
